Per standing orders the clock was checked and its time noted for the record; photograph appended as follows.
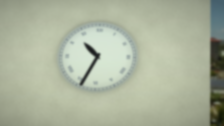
10:34
